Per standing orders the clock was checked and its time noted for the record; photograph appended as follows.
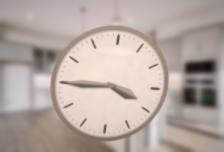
3:45
